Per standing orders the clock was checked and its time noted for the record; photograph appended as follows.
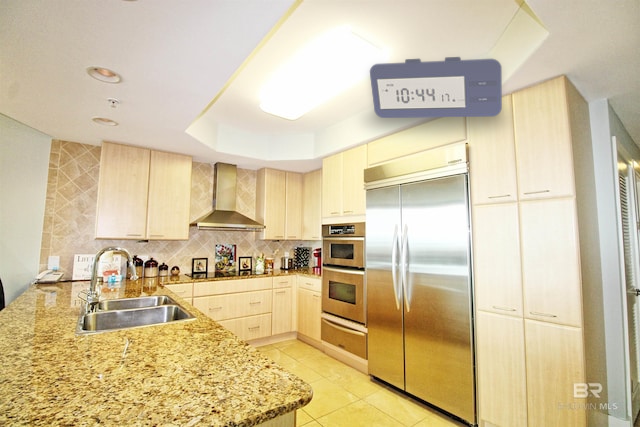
10:44:17
